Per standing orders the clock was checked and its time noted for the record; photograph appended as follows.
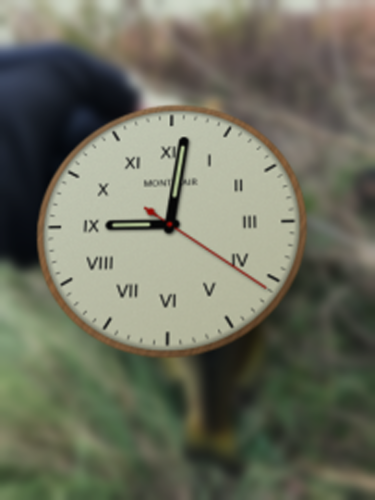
9:01:21
